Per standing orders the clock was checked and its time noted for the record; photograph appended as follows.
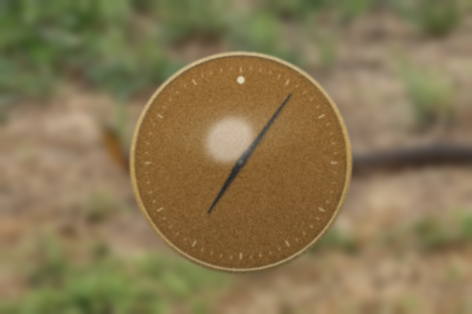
7:06
